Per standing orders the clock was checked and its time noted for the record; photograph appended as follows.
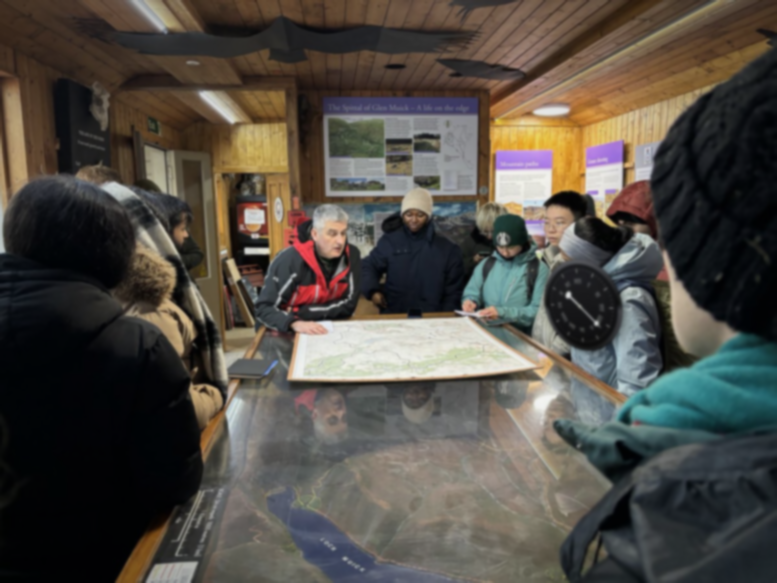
10:22
